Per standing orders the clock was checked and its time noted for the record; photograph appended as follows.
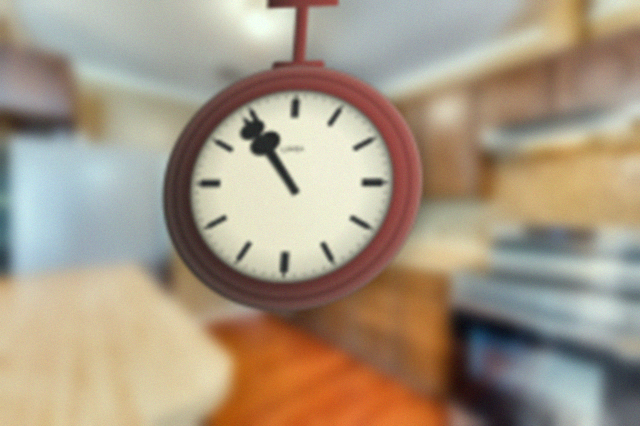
10:54
